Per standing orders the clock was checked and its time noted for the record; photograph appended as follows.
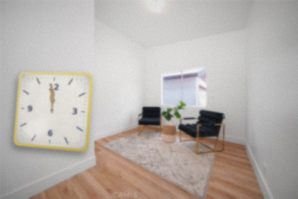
11:59
